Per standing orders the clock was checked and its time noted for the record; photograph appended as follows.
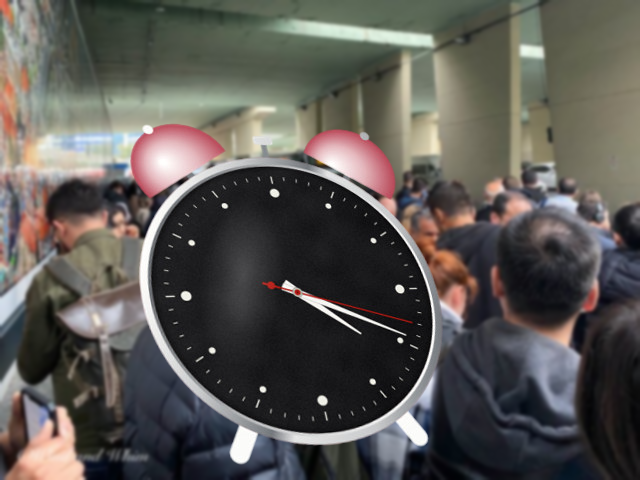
4:19:18
